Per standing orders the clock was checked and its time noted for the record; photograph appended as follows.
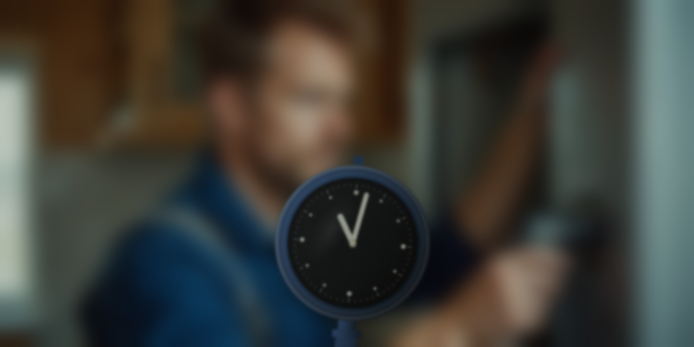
11:02
